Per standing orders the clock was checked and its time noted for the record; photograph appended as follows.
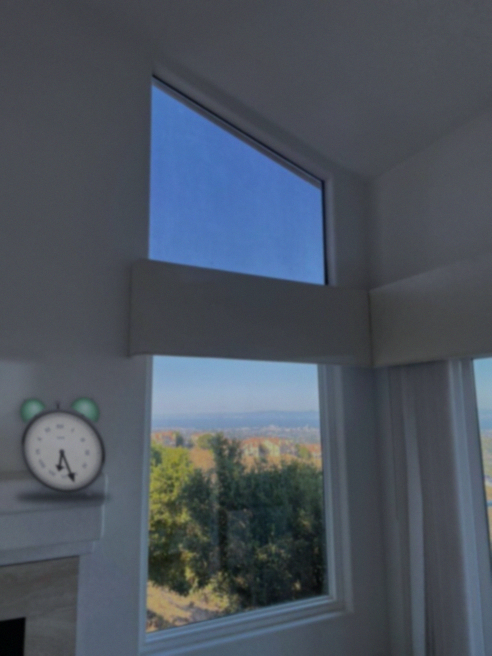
6:27
